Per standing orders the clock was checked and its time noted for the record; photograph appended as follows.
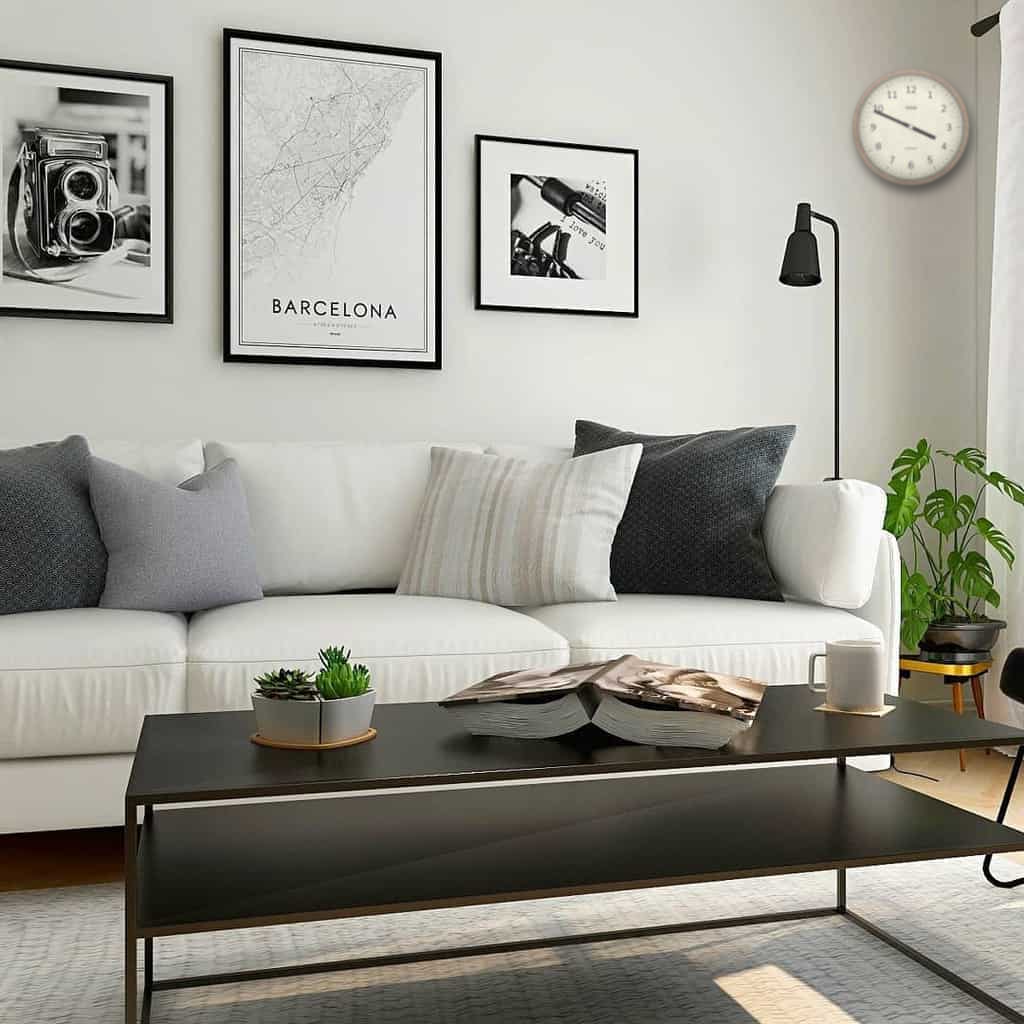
3:49
